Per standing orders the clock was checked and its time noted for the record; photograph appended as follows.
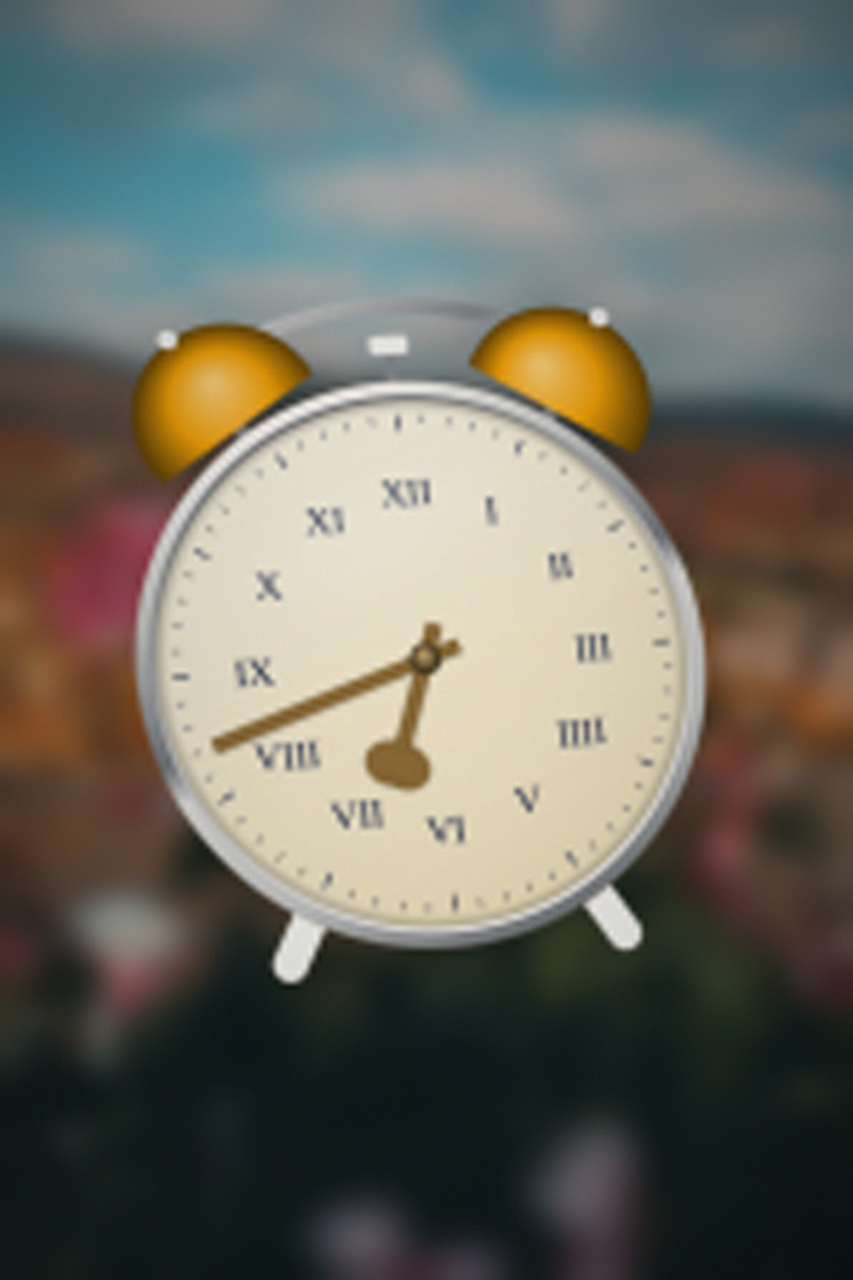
6:42
